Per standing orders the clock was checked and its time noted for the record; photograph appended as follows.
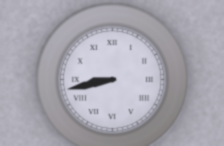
8:43
